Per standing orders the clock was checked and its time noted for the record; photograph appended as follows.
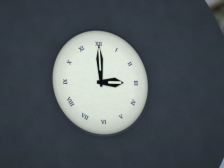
3:00
